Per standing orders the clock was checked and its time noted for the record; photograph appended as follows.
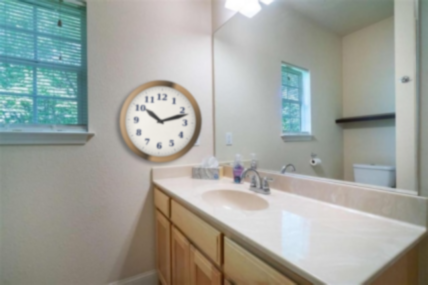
10:12
